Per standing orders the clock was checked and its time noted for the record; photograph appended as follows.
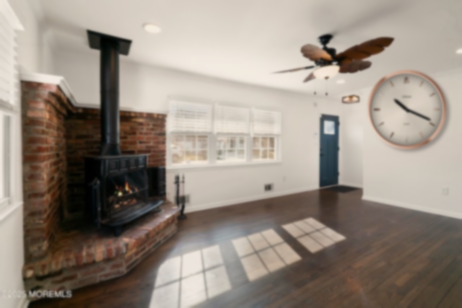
10:19
